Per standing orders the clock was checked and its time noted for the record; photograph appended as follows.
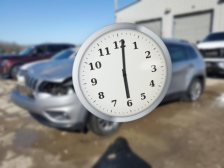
6:01
